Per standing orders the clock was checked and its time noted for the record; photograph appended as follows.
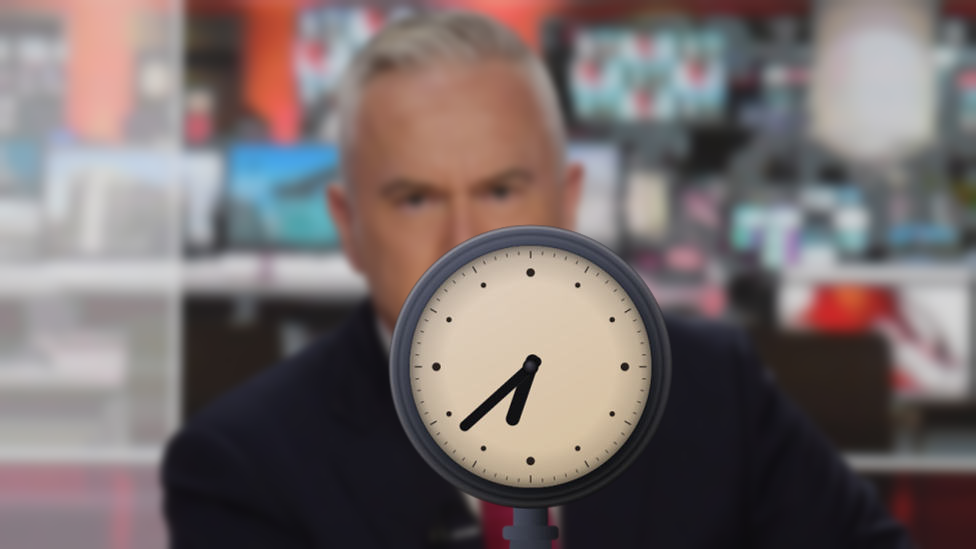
6:38
